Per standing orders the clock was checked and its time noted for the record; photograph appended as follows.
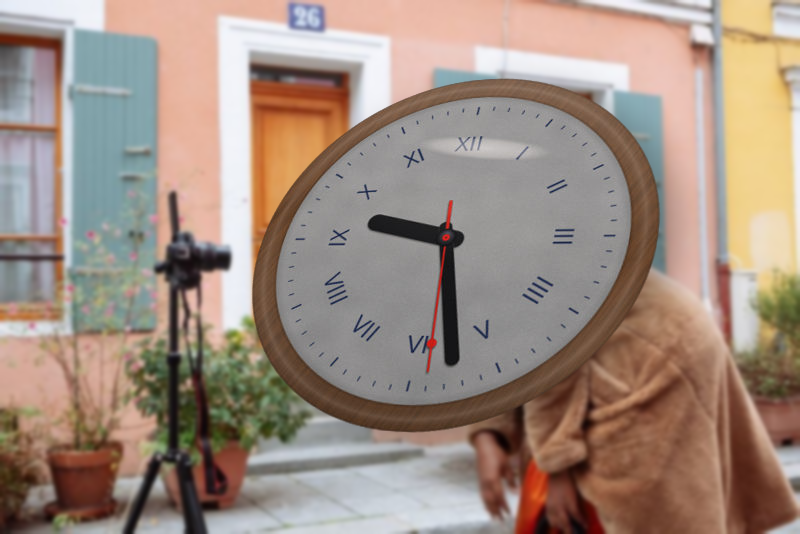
9:27:29
